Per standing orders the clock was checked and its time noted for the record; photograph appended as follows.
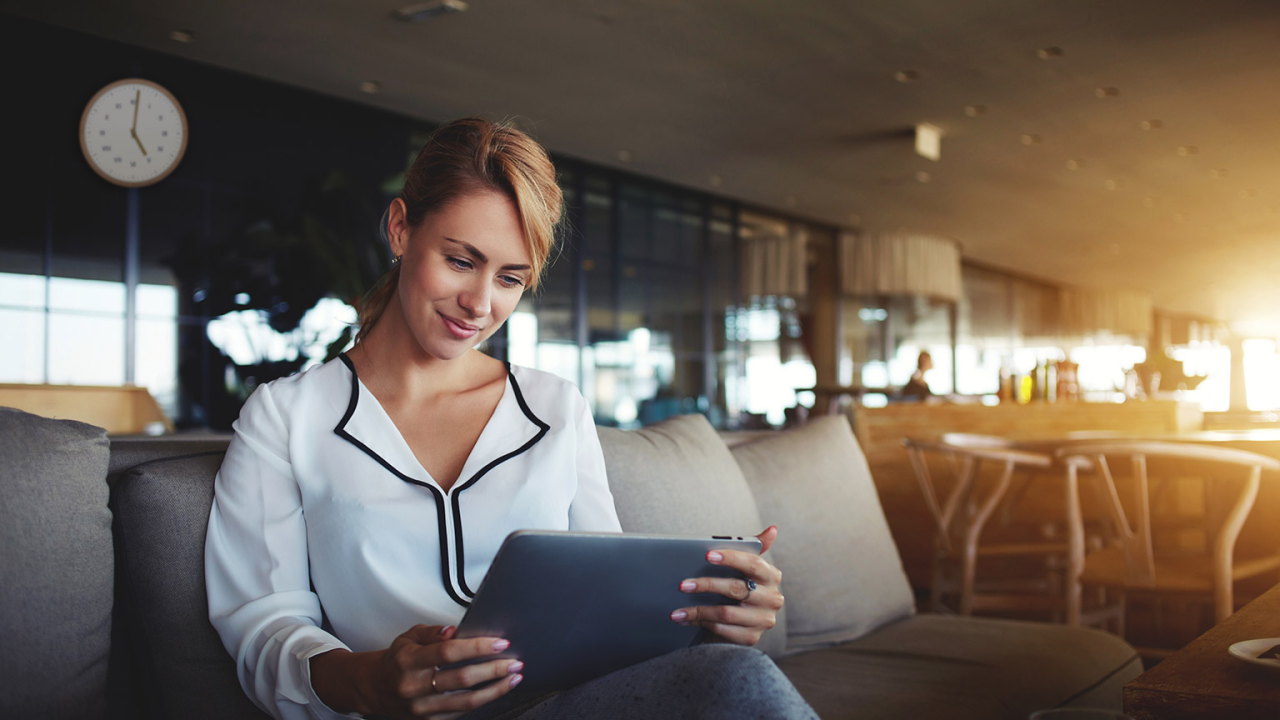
5:01
